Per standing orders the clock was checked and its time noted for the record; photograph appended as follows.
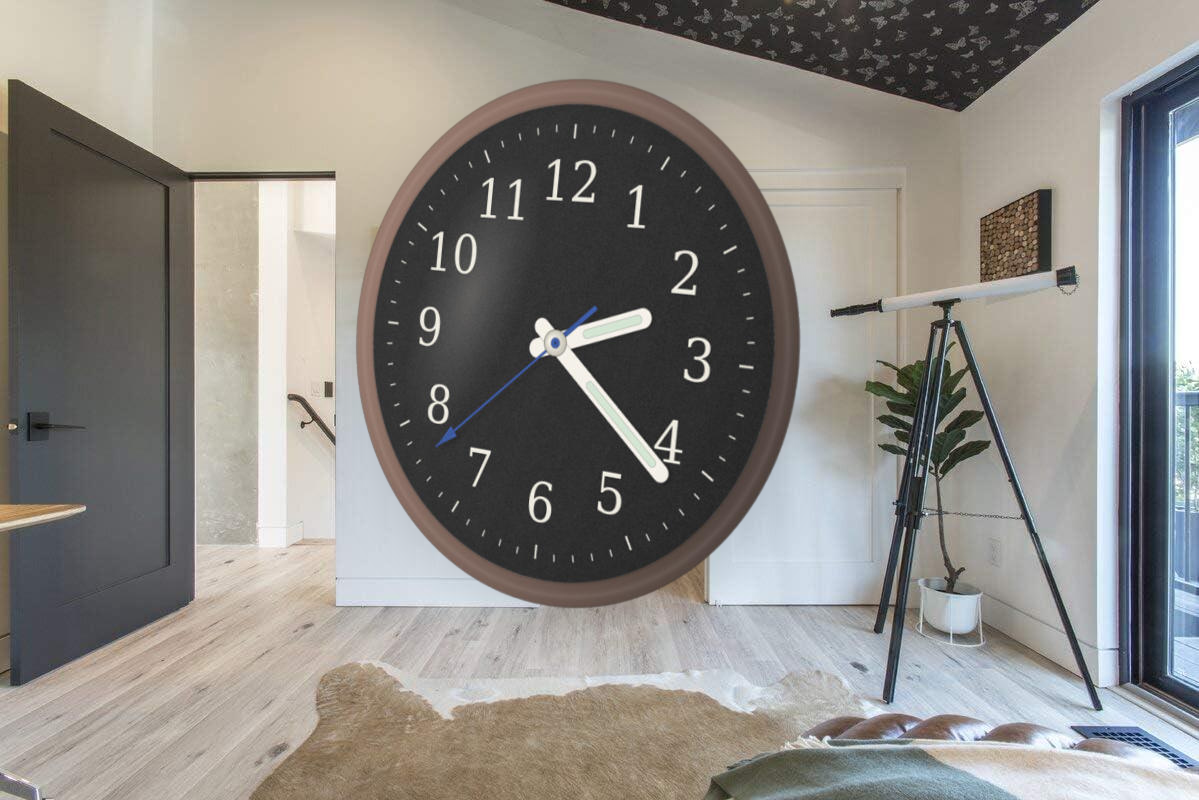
2:21:38
